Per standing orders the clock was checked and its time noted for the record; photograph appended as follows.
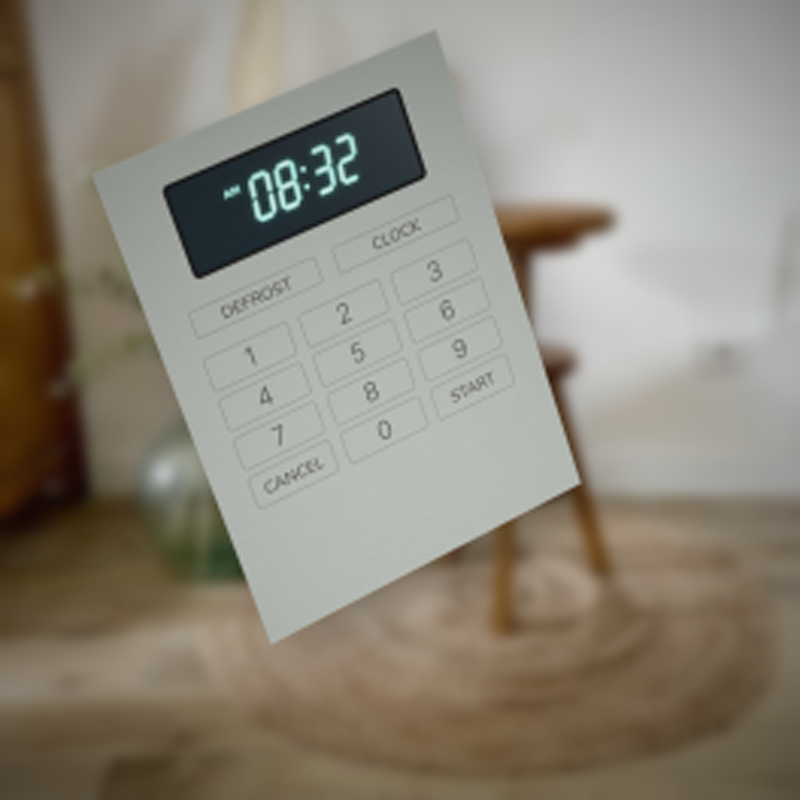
8:32
